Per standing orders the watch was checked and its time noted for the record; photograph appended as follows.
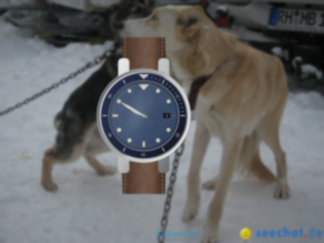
9:50
